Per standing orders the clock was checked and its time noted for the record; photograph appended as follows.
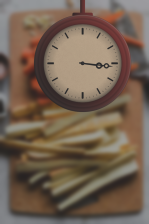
3:16
